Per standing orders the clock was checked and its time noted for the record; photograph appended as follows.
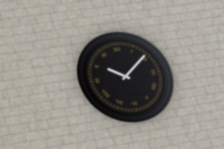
10:09
